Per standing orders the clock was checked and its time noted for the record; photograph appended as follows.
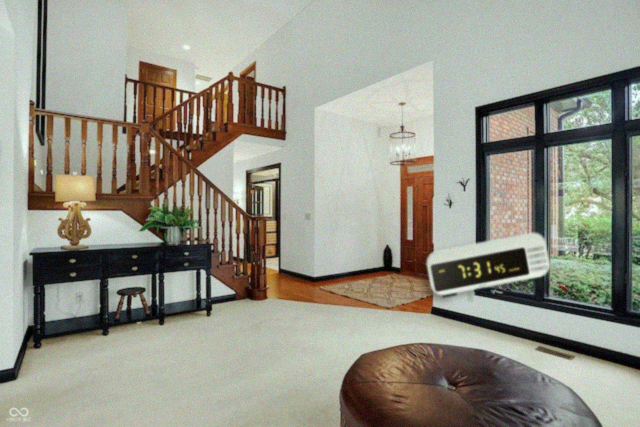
7:31
